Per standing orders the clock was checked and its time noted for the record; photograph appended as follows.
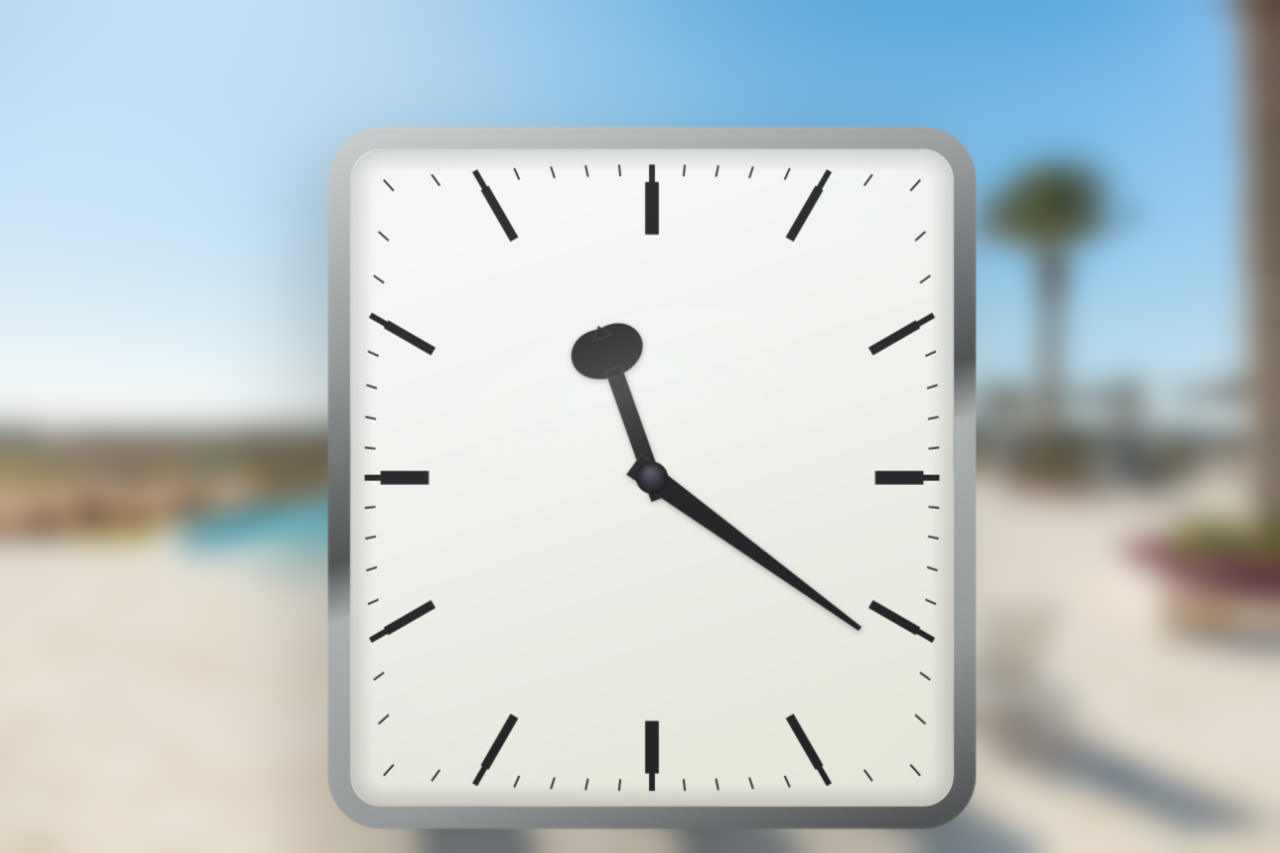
11:21
